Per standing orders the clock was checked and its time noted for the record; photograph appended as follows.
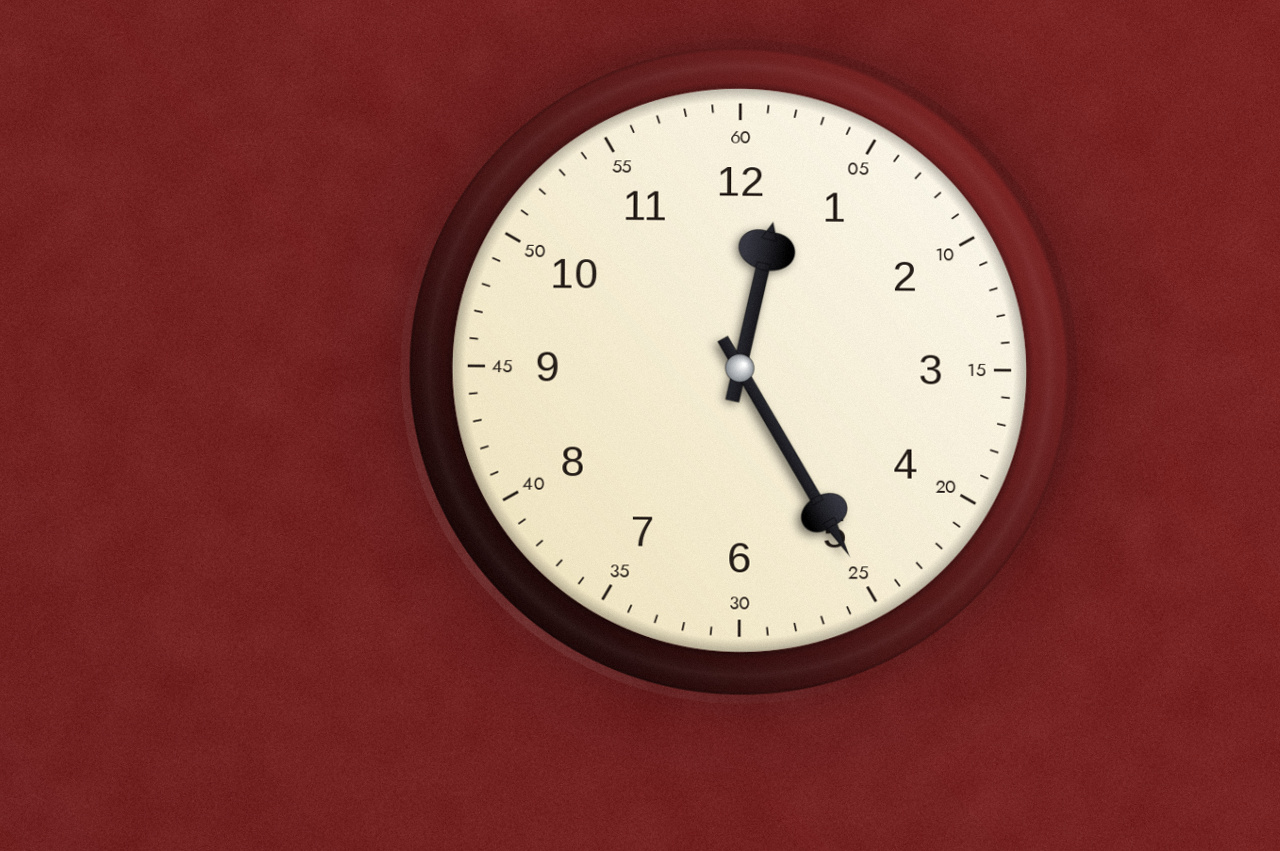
12:25
